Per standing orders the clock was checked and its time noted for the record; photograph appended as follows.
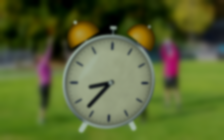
8:37
